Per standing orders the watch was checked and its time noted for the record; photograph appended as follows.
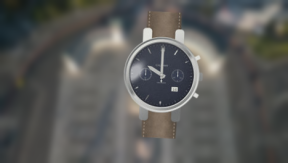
10:00
